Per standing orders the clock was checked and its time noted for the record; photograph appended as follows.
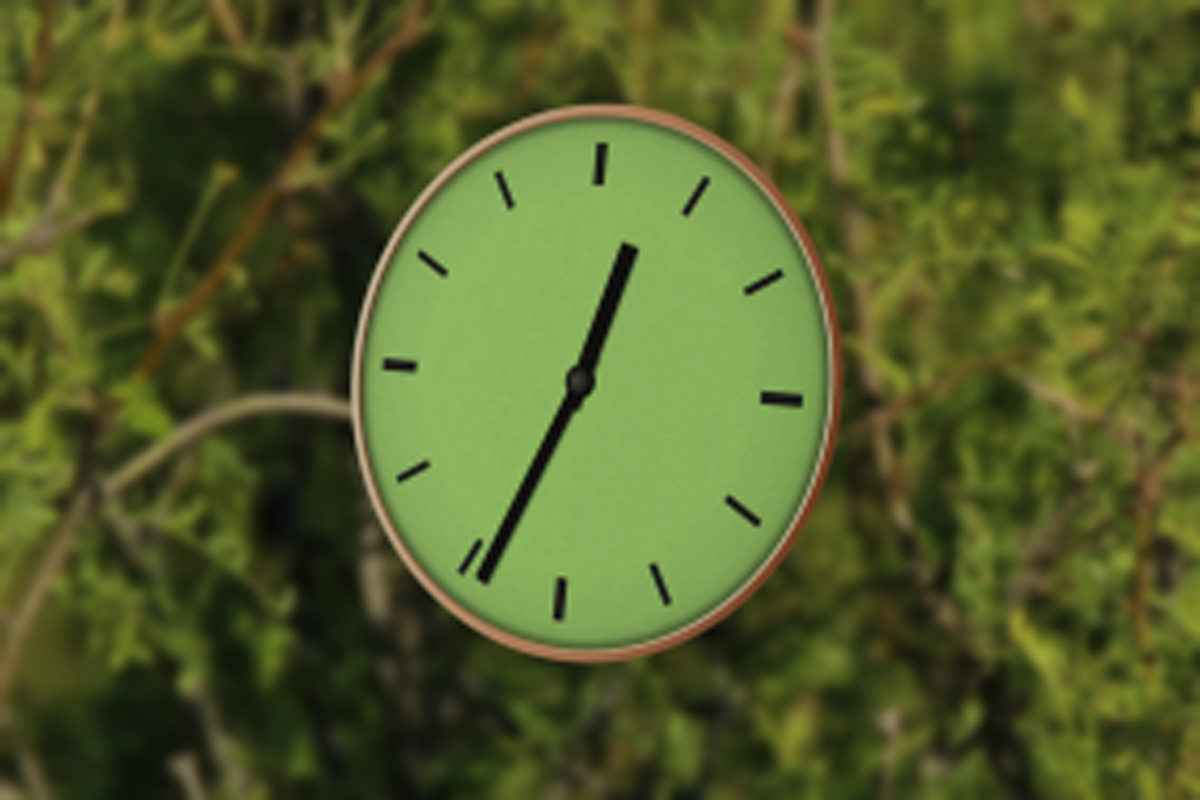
12:34
